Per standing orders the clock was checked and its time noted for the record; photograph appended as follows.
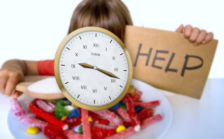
9:18
